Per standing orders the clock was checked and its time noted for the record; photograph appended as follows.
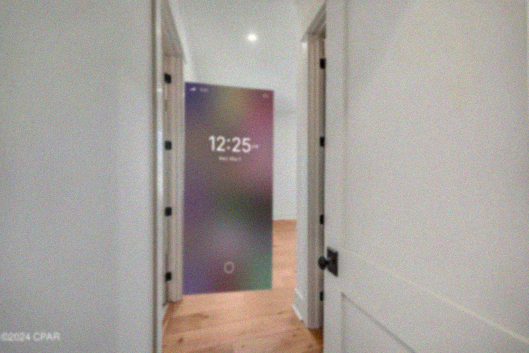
12:25
